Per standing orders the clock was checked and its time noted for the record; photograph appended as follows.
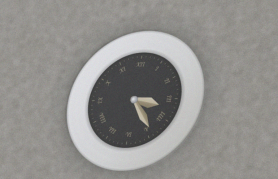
3:24
